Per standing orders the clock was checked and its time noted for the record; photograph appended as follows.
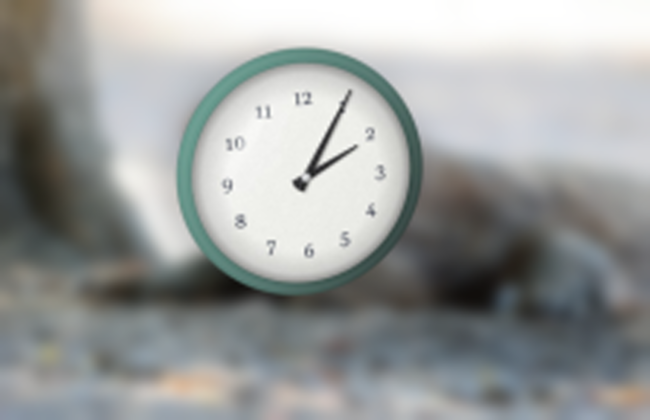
2:05
